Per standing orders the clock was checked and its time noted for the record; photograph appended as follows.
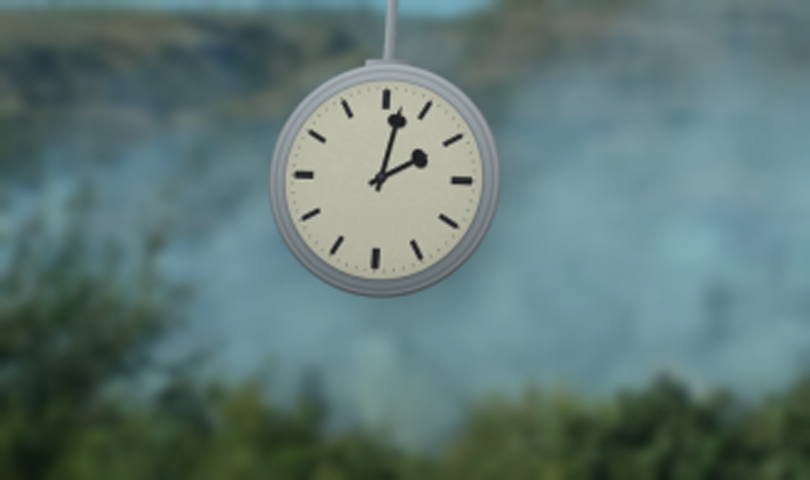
2:02
